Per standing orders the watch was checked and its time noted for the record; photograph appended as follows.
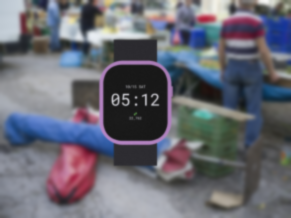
5:12
